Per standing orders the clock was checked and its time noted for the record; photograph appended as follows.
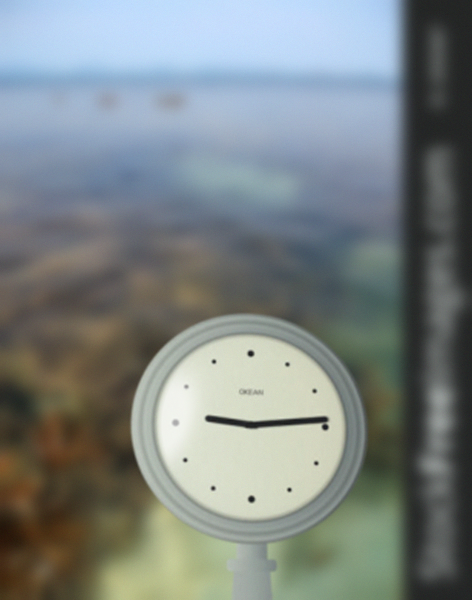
9:14
